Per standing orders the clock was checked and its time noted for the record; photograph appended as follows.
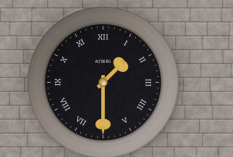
1:30
